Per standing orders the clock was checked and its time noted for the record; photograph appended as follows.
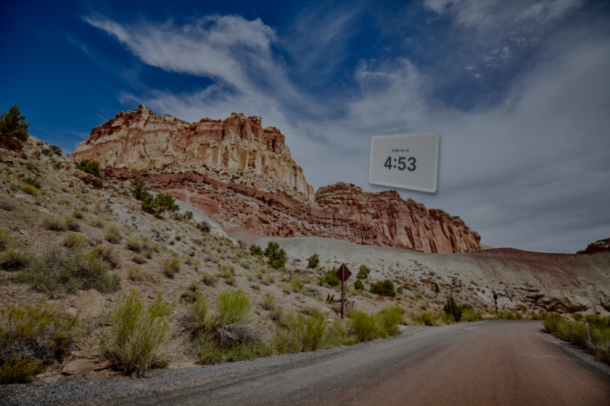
4:53
